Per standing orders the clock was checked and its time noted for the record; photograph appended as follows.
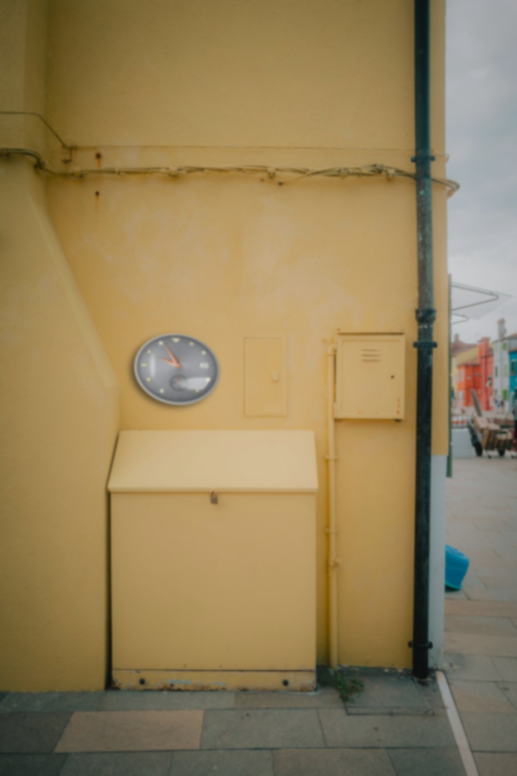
9:56
